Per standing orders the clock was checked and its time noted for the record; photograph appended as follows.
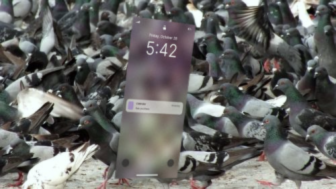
5:42
